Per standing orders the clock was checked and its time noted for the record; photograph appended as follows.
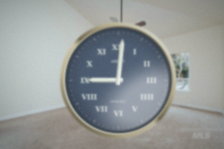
9:01
